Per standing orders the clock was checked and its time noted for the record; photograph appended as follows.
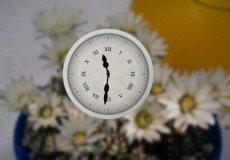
11:31
